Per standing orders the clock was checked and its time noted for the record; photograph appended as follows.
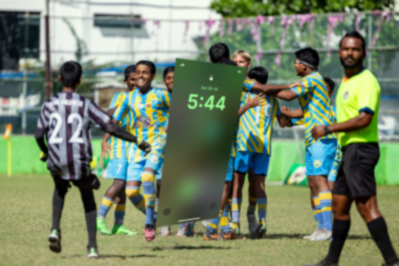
5:44
